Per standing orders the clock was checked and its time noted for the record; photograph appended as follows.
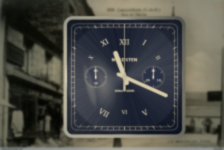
11:19
